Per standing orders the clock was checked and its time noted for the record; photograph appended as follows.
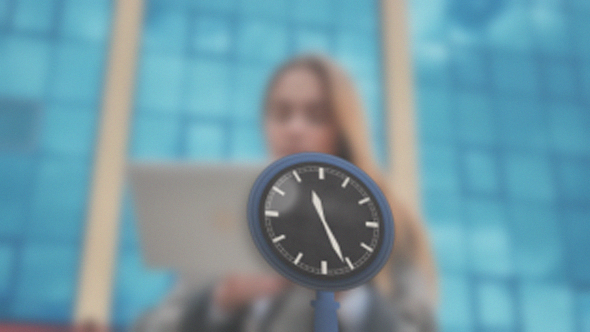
11:26
